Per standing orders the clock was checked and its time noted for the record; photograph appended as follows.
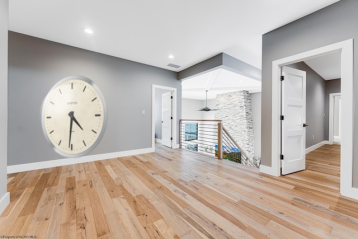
4:31
